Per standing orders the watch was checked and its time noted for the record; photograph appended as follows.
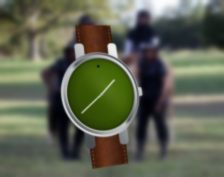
1:39
